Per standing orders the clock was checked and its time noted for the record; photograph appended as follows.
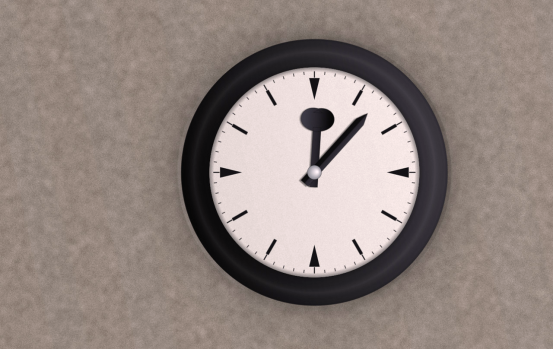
12:07
